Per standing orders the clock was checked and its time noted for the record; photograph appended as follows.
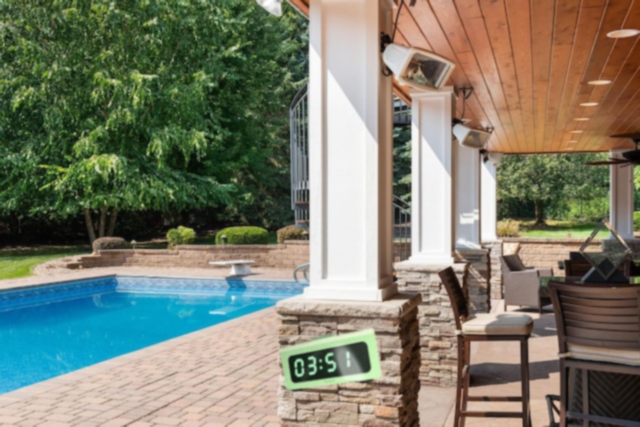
3:51
